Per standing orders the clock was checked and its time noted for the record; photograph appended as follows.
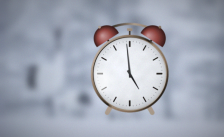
4:59
